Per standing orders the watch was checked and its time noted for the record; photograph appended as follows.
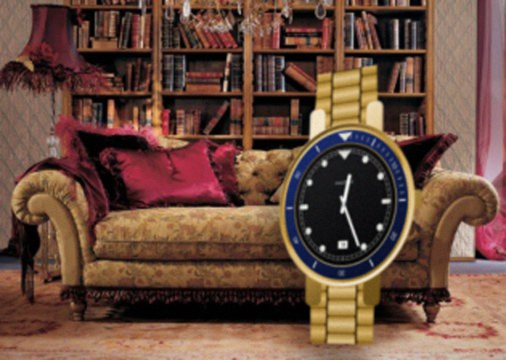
12:26
